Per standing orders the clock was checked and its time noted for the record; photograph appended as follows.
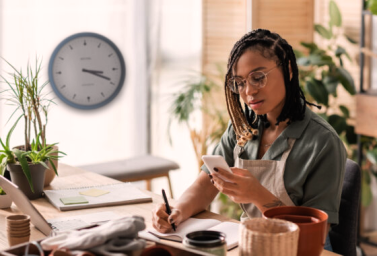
3:19
